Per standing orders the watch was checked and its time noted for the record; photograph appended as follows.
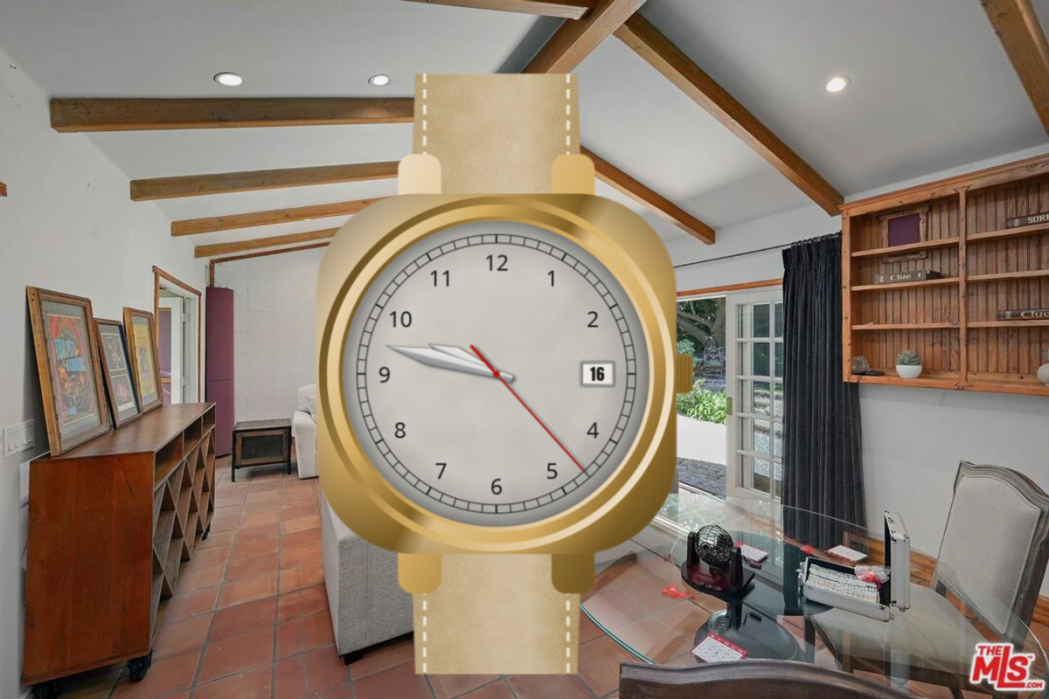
9:47:23
